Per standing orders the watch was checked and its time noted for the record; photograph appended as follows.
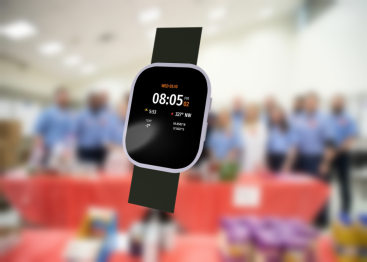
8:05
